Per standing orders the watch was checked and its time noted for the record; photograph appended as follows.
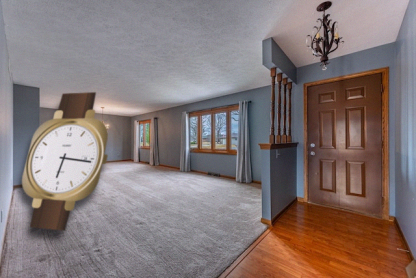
6:16
